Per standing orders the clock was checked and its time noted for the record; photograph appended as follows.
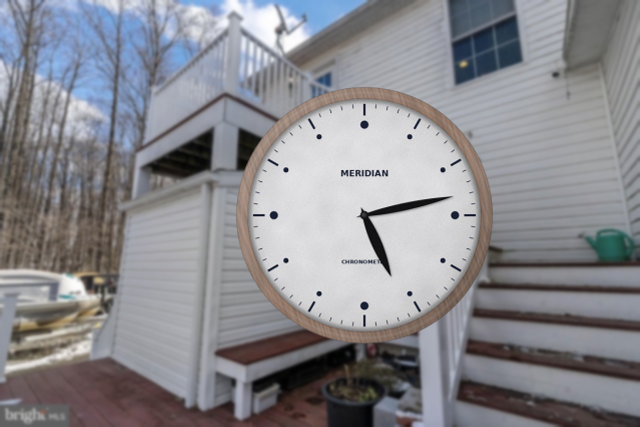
5:13
